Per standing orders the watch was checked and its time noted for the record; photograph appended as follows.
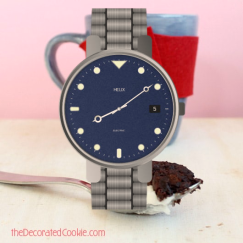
8:09
